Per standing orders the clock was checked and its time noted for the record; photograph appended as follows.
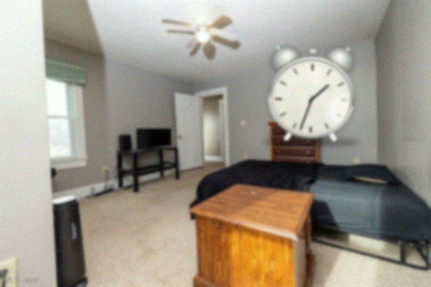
1:33
